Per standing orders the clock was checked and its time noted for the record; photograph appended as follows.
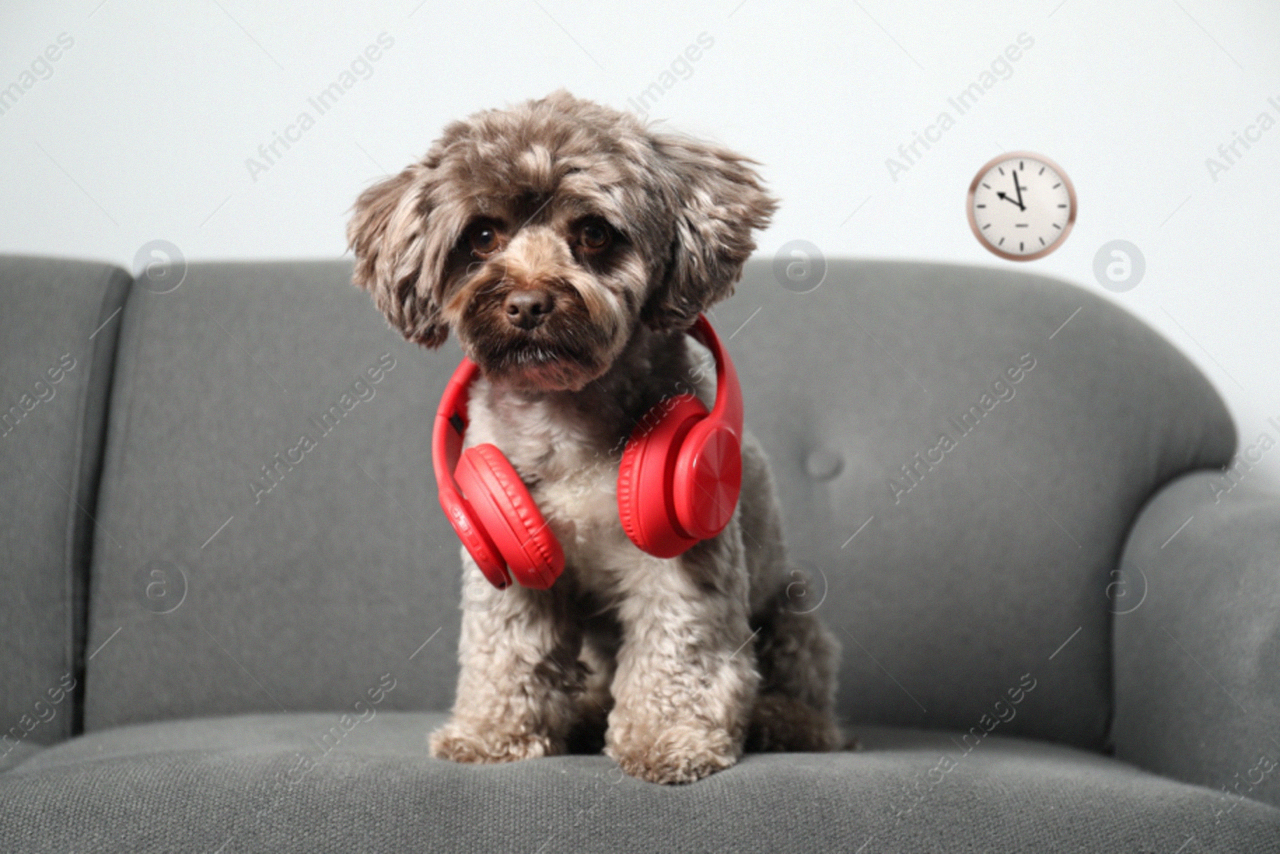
9:58
